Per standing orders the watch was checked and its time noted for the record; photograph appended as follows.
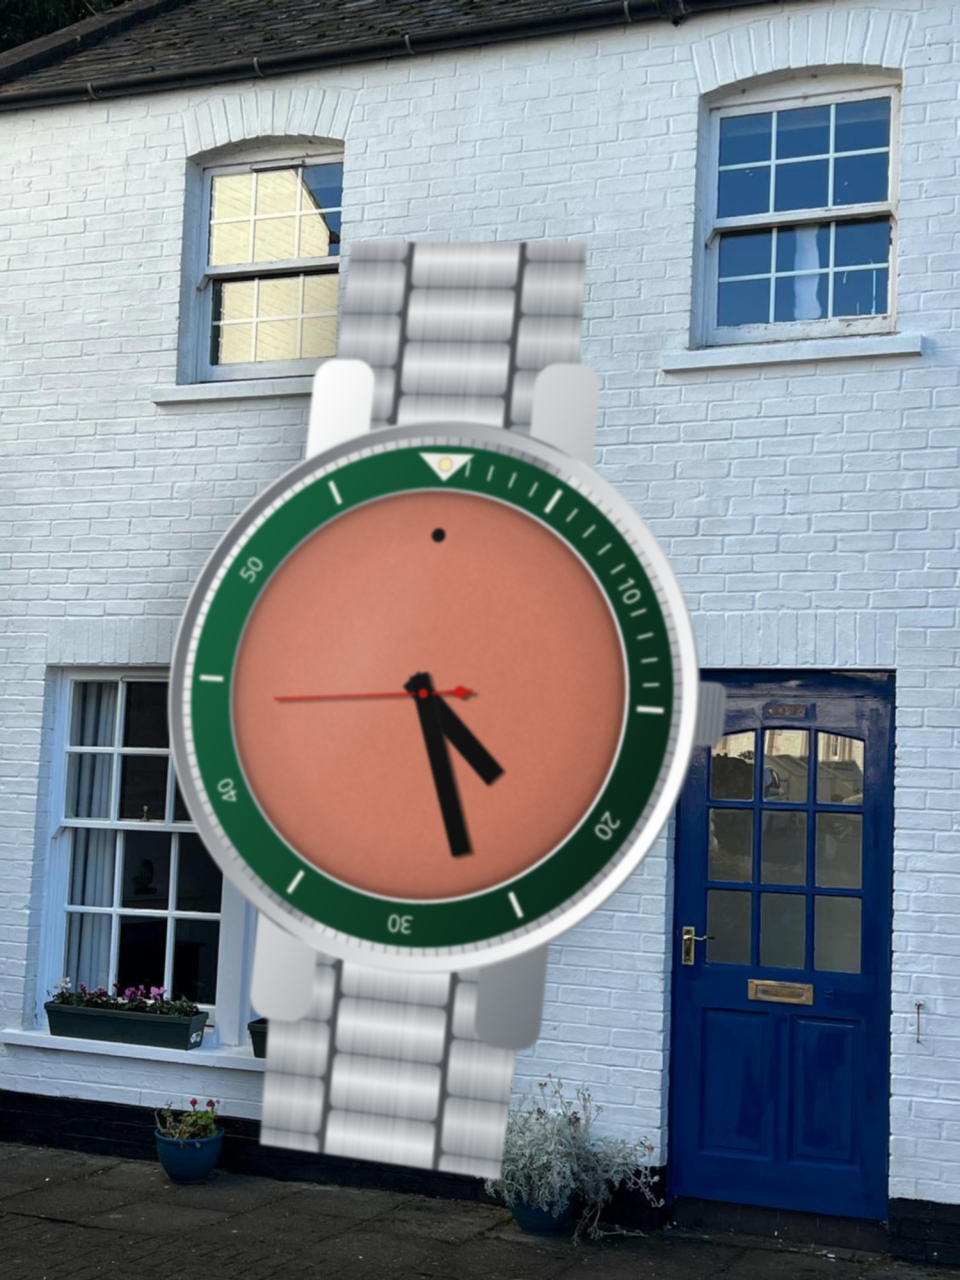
4:26:44
